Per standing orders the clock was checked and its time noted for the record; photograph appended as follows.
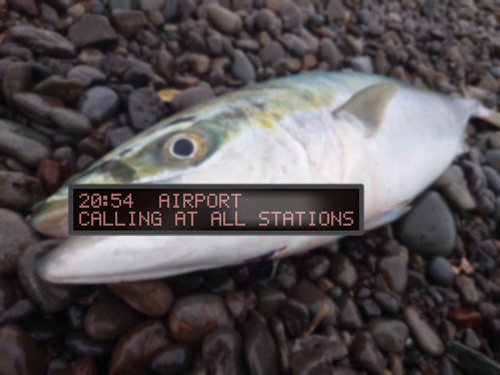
20:54
